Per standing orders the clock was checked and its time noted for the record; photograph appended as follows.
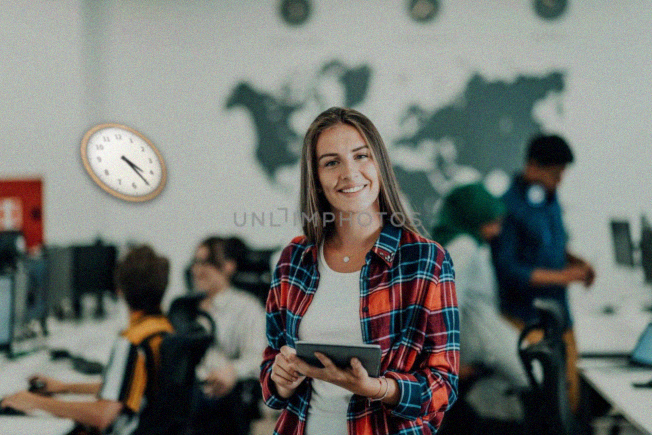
4:25
